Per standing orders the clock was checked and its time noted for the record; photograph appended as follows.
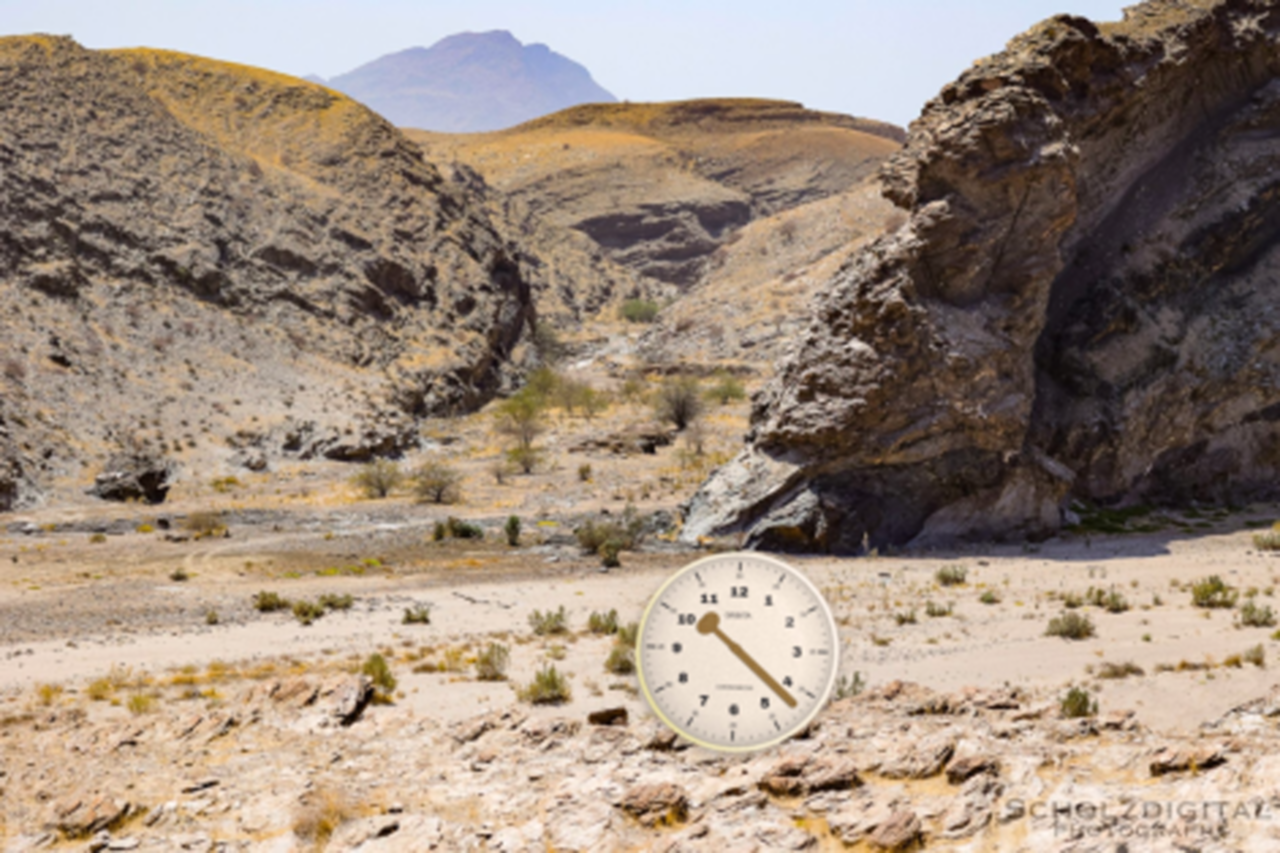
10:22
